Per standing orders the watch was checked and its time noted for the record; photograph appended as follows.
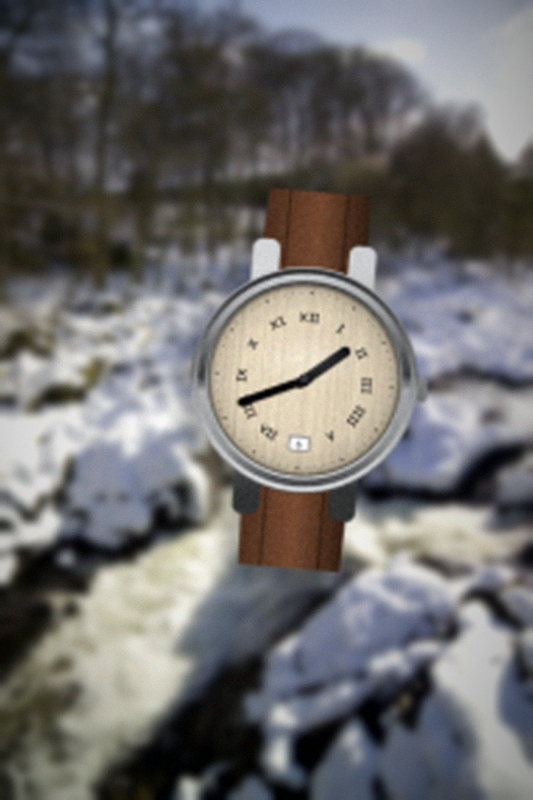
1:41
